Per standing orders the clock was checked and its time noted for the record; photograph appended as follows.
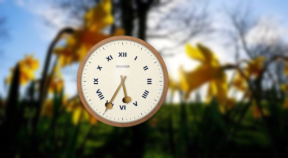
5:35
